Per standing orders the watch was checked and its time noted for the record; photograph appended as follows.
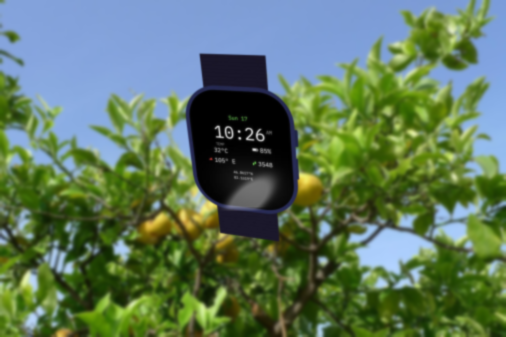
10:26
